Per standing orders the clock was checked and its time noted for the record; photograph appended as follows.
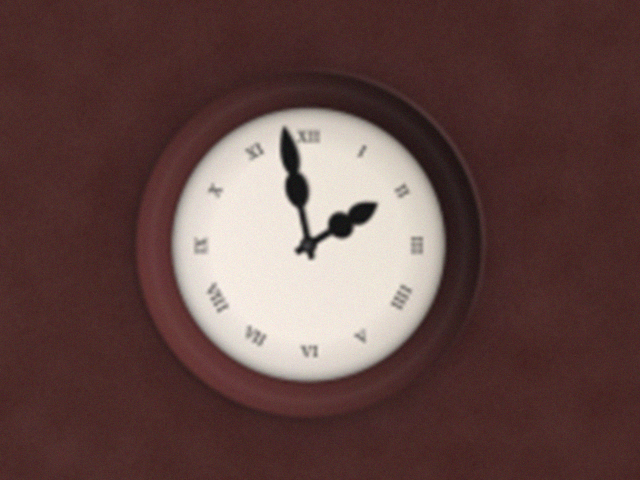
1:58
